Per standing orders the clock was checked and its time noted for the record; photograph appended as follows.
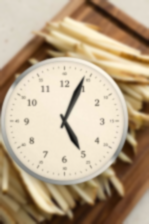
5:04
